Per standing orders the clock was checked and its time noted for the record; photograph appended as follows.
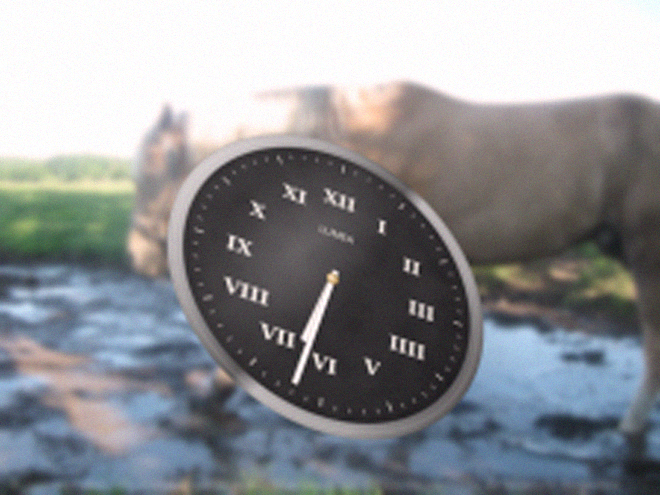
6:32
